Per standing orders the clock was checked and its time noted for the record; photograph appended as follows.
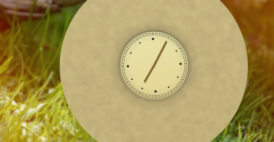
7:05
